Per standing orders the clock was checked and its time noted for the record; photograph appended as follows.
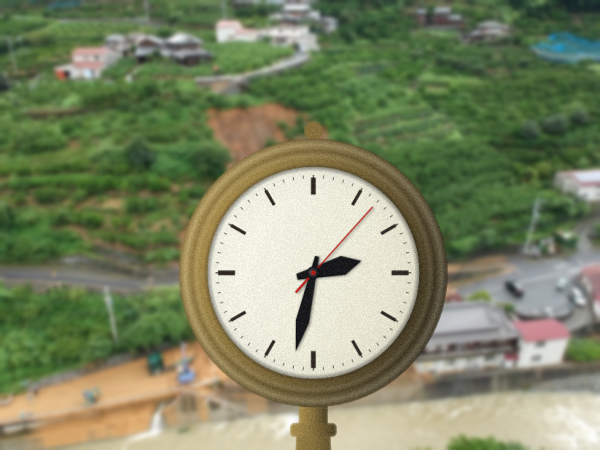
2:32:07
